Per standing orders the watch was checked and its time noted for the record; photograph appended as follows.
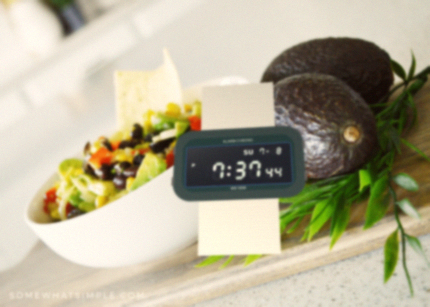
7:37:44
